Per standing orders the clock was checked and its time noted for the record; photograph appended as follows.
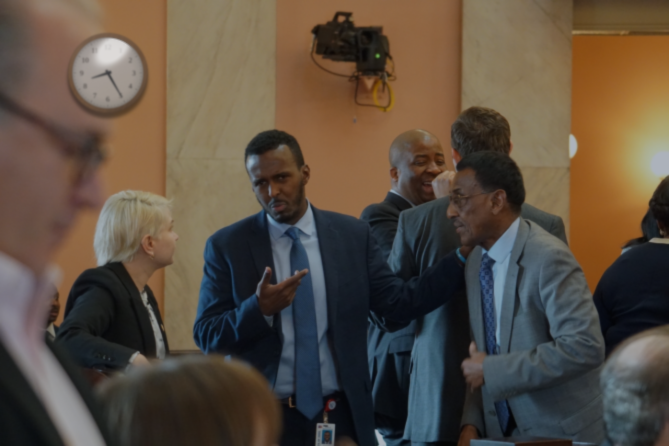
8:25
